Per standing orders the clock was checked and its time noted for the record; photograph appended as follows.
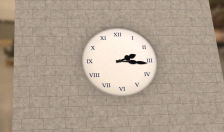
2:16
